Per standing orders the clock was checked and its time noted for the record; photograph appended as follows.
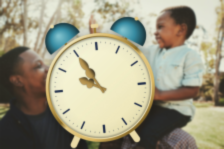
9:55
